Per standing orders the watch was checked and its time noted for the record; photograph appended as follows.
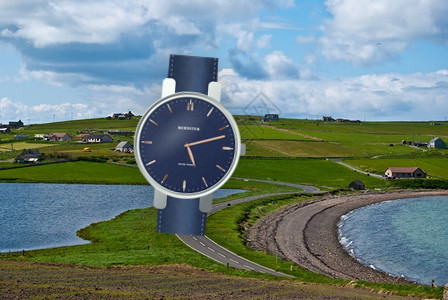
5:12
